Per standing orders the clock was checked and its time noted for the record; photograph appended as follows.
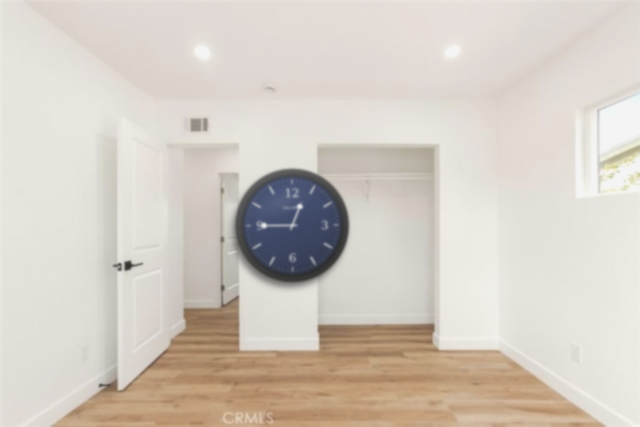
12:45
